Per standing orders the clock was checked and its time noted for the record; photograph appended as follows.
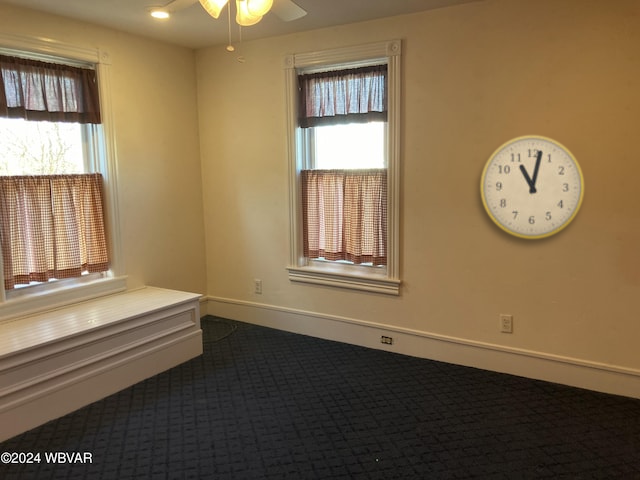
11:02
